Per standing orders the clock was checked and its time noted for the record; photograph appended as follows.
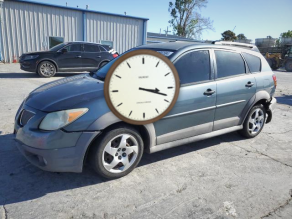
3:18
